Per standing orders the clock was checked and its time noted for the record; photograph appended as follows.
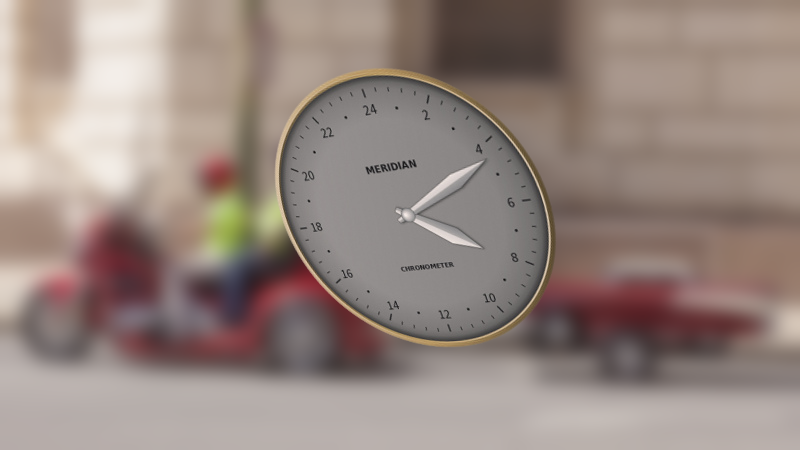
8:11
